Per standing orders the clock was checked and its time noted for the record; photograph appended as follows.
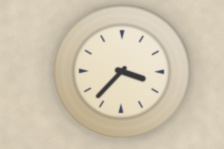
3:37
